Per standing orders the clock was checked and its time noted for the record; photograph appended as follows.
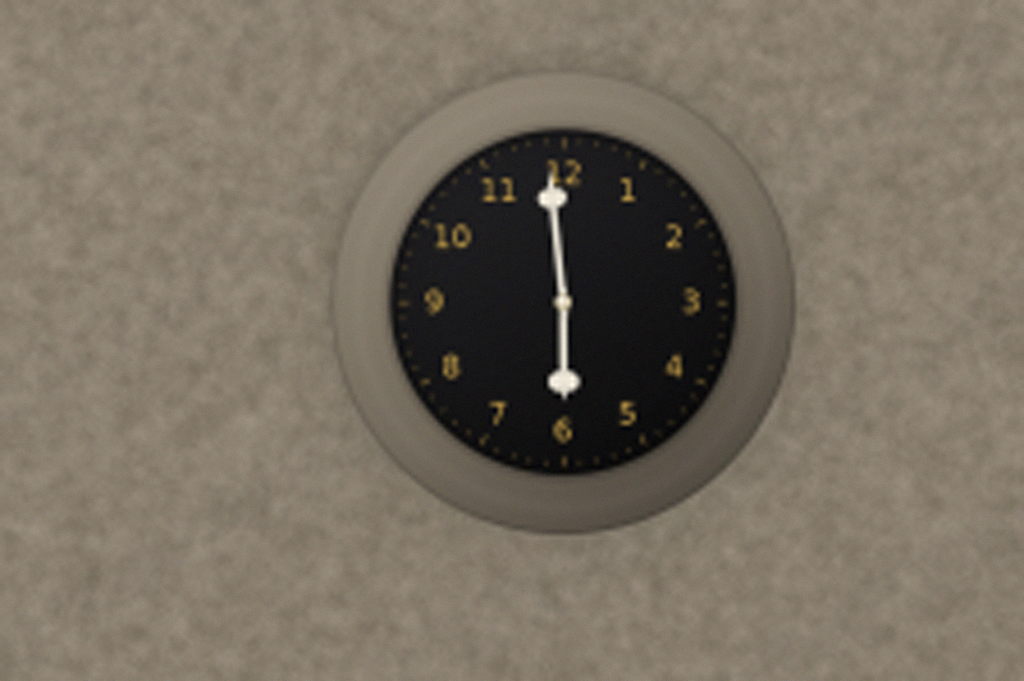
5:59
